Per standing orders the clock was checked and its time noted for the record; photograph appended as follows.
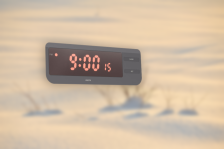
9:00:15
